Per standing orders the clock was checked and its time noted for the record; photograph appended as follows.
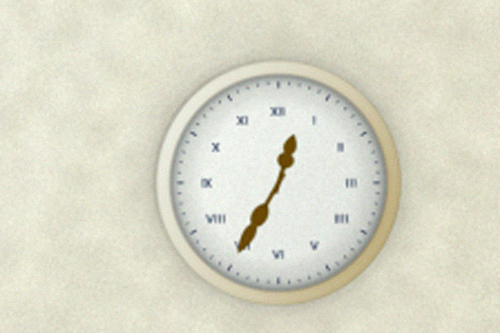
12:35
